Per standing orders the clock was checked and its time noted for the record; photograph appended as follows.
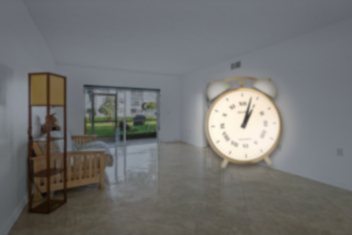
1:03
